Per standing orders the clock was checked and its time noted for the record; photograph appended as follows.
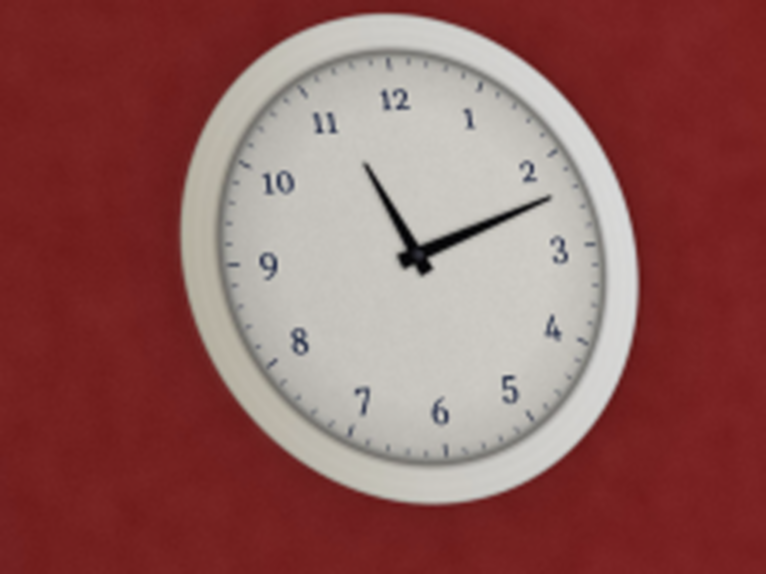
11:12
